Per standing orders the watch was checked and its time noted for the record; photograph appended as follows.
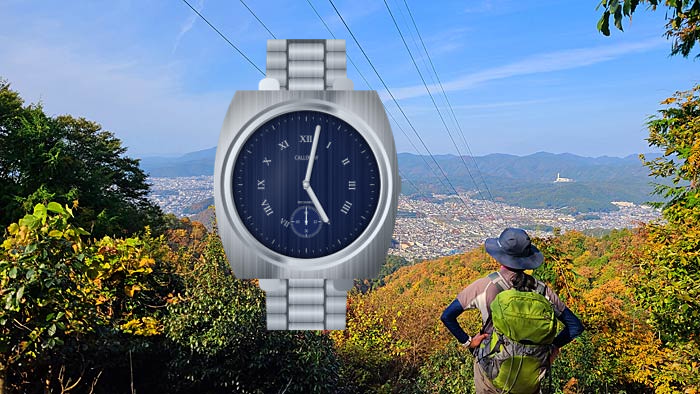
5:02
